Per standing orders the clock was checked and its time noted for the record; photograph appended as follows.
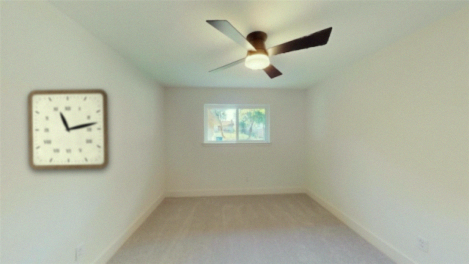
11:13
